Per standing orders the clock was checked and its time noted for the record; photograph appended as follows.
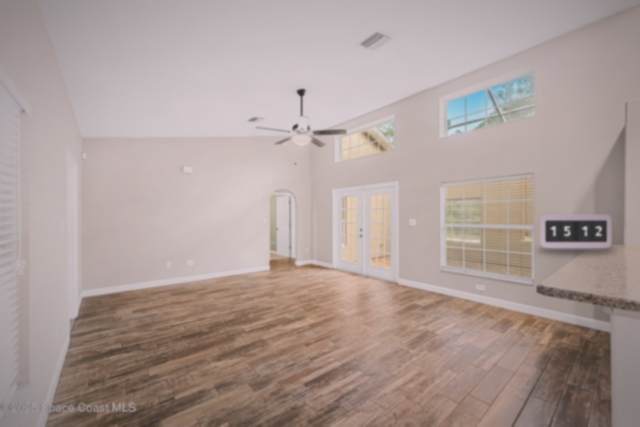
15:12
